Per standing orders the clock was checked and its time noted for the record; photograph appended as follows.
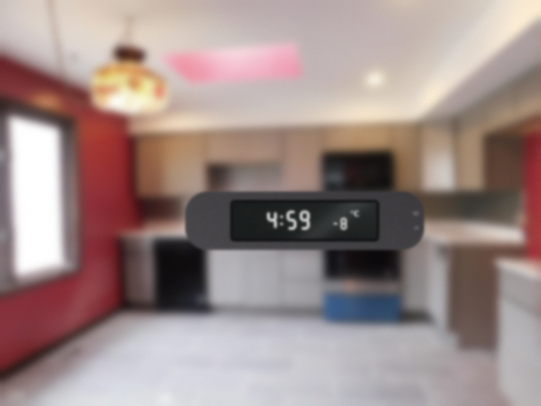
4:59
